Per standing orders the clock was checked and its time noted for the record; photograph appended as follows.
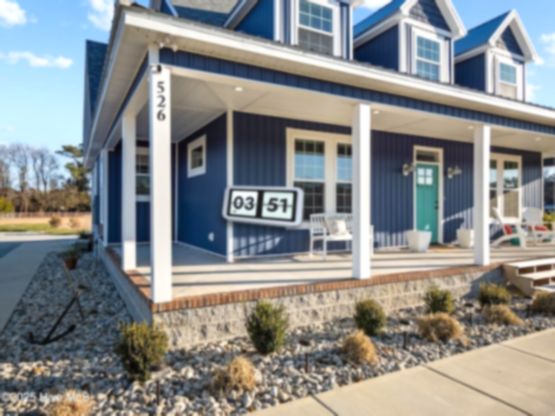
3:51
